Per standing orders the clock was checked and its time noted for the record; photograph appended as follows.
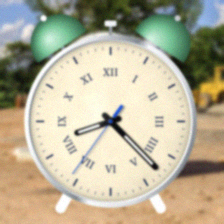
8:22:36
